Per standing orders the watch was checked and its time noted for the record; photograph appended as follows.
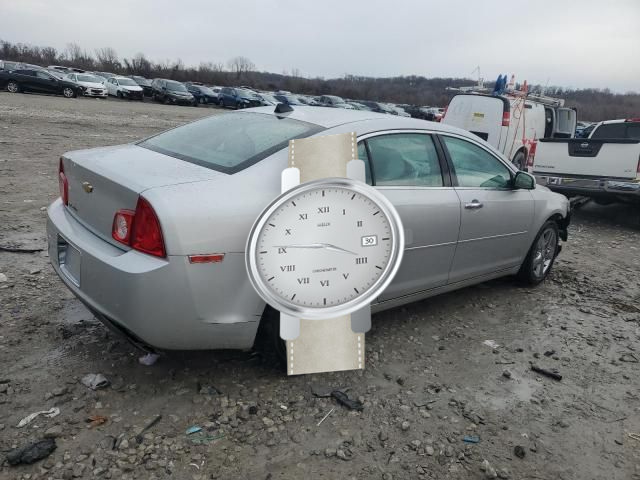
3:46
